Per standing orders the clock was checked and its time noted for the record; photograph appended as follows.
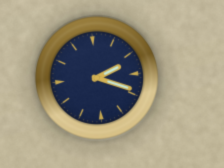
2:19
